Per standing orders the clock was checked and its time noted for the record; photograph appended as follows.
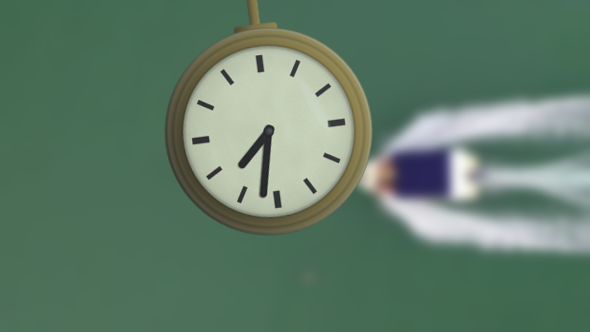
7:32
